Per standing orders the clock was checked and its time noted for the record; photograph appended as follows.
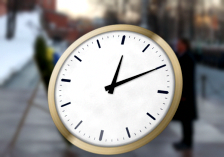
12:10
